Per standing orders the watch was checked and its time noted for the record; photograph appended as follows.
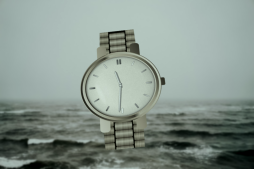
11:31
